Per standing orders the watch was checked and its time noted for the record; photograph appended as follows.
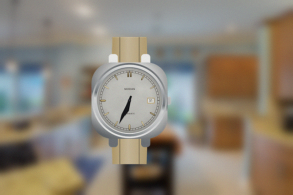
6:34
